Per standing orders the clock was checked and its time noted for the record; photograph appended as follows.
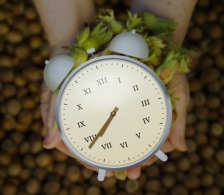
7:39
